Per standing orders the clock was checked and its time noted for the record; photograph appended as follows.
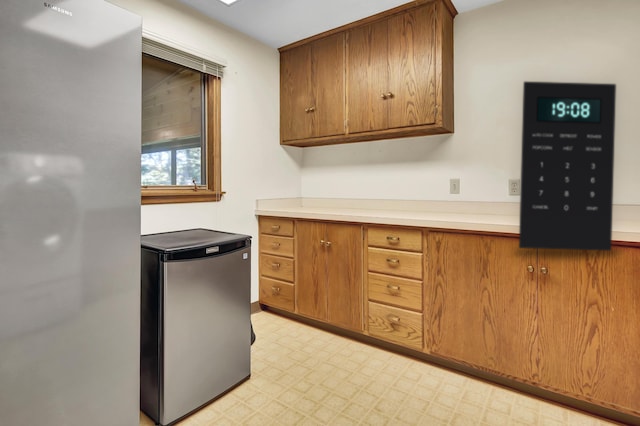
19:08
